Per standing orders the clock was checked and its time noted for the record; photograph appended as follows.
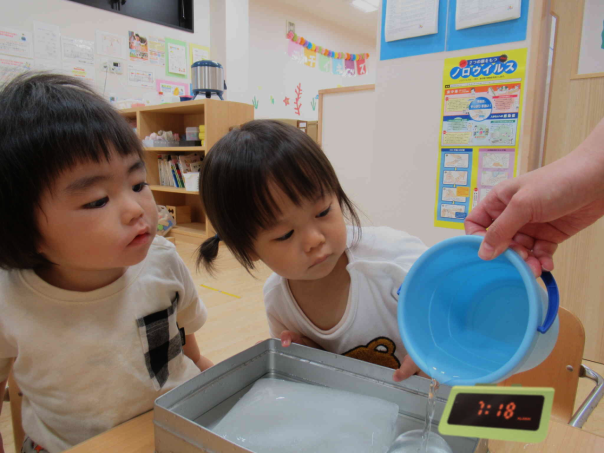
7:18
